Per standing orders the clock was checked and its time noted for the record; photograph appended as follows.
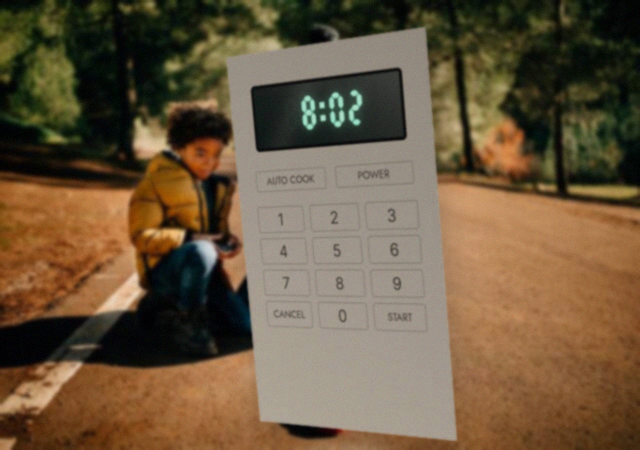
8:02
